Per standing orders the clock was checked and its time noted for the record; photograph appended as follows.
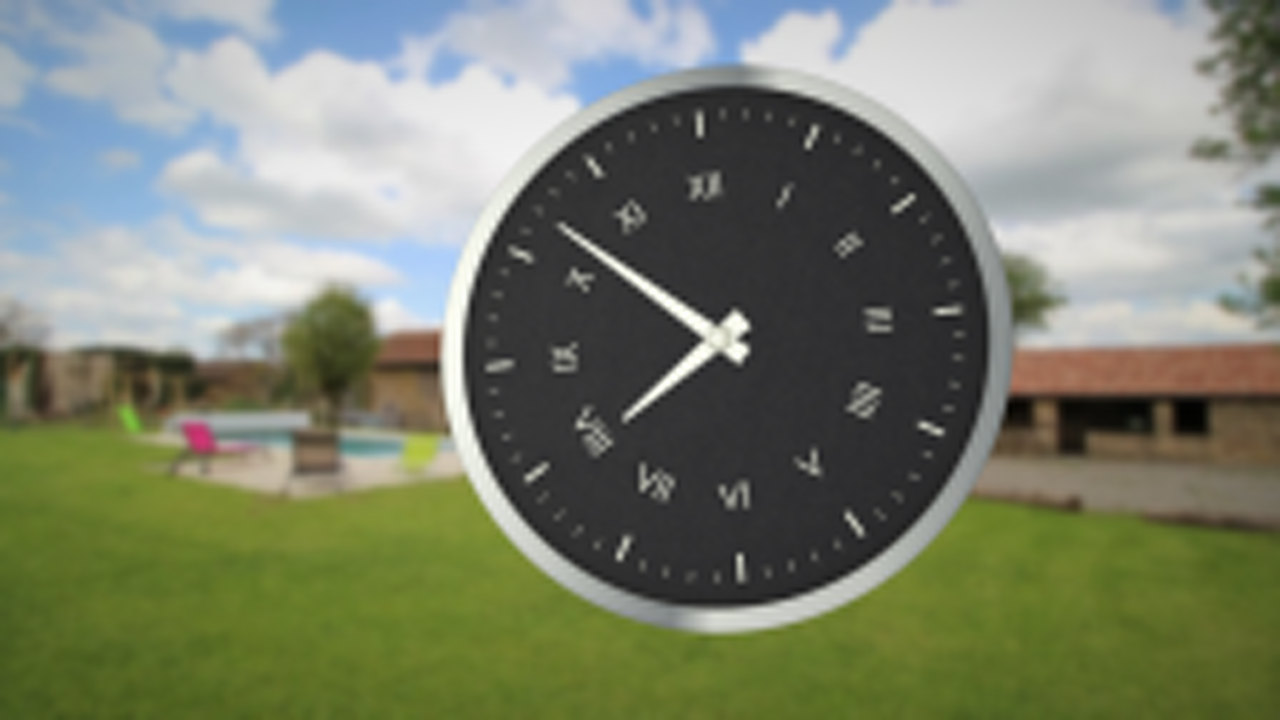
7:52
